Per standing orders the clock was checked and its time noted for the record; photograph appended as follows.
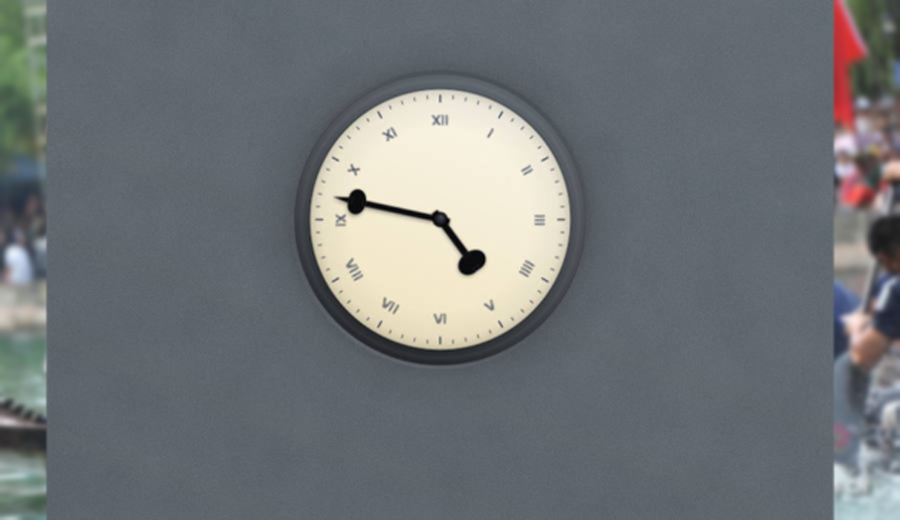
4:47
